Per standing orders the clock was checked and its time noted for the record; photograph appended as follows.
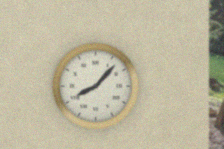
8:07
